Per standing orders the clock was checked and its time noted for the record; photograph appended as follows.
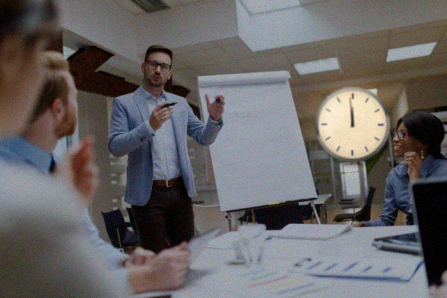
11:59
